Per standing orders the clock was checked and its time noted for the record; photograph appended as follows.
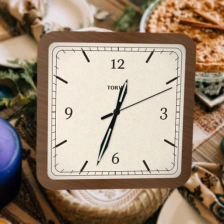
12:33:11
